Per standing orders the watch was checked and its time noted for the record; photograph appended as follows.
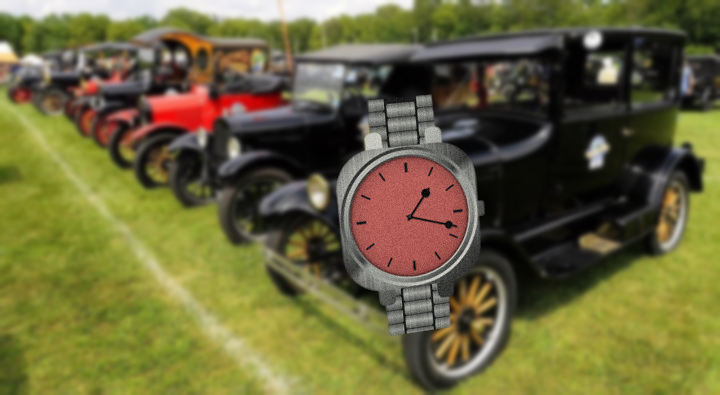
1:18
